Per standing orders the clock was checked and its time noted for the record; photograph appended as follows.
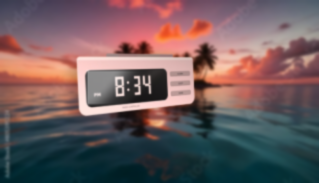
8:34
